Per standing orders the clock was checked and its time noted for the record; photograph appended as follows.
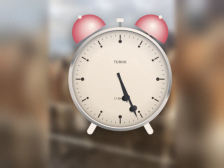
5:26
